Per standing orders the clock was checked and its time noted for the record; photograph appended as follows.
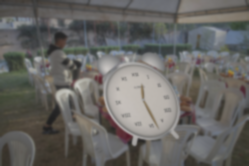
12:28
